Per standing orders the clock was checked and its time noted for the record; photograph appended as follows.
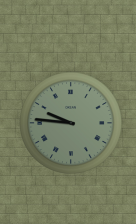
9:46
